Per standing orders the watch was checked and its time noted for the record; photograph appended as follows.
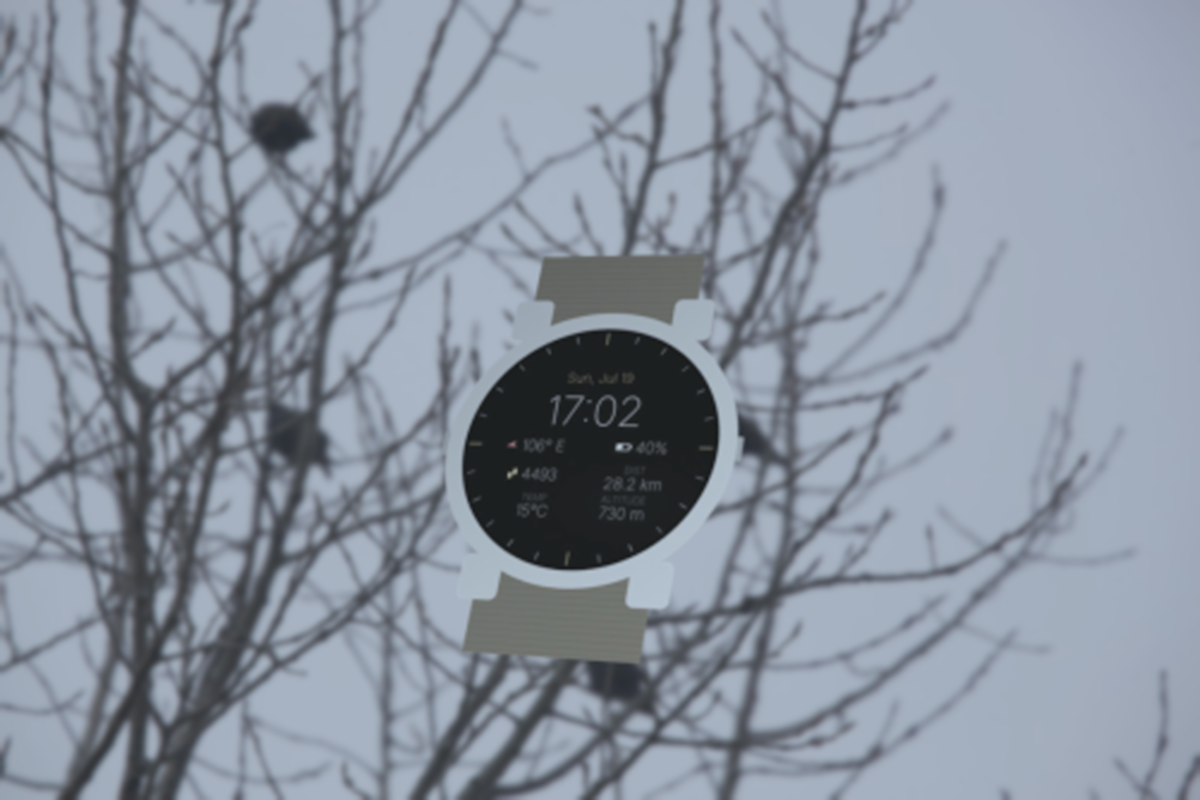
17:02
